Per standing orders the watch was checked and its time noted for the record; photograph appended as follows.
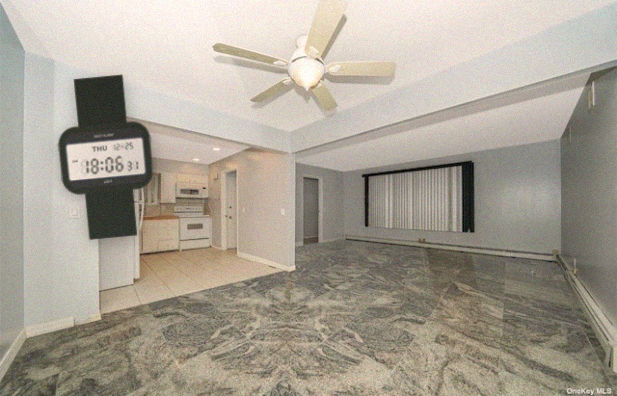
18:06:31
